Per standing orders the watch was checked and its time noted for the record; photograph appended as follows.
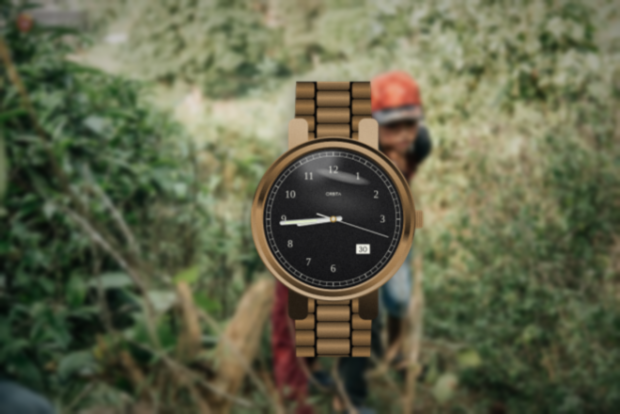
8:44:18
